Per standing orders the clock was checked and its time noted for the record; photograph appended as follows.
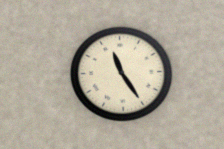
11:25
